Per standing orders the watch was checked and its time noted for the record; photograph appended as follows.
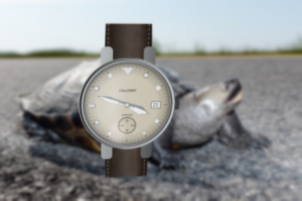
3:48
